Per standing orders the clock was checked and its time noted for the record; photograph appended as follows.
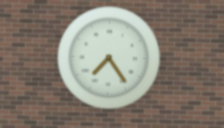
7:24
